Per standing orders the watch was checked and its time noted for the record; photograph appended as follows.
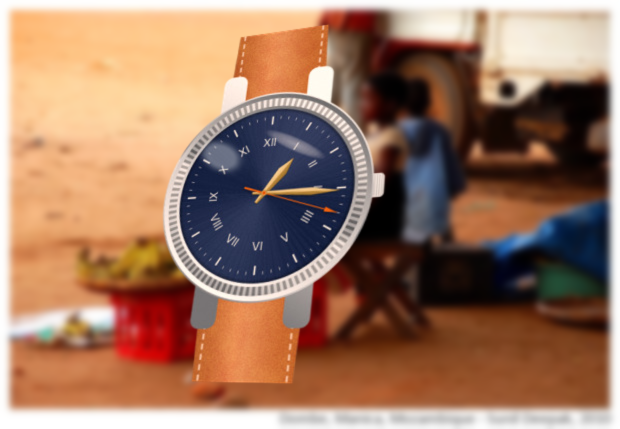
1:15:18
